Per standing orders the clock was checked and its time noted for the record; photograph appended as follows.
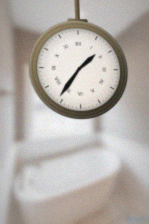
1:36
